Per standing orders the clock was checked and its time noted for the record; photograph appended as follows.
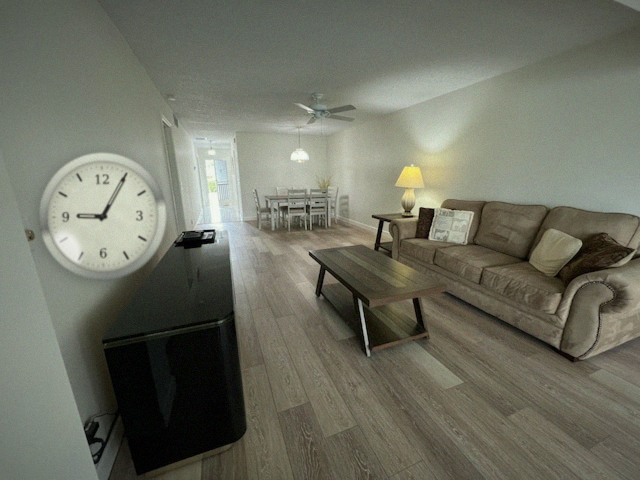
9:05
